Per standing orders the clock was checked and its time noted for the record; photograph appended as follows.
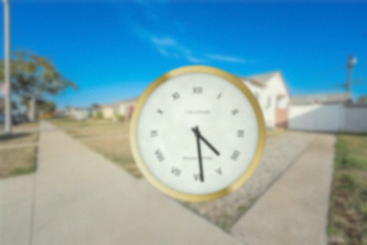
4:29
